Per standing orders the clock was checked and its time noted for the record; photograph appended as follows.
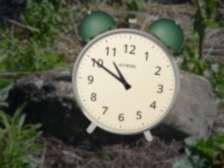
10:50
